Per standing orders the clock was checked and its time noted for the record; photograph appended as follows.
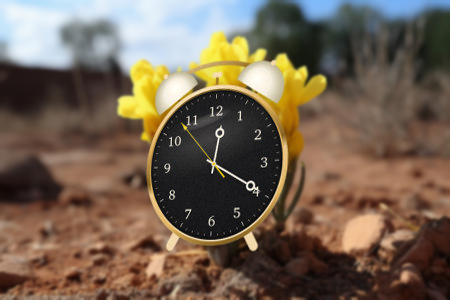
12:19:53
